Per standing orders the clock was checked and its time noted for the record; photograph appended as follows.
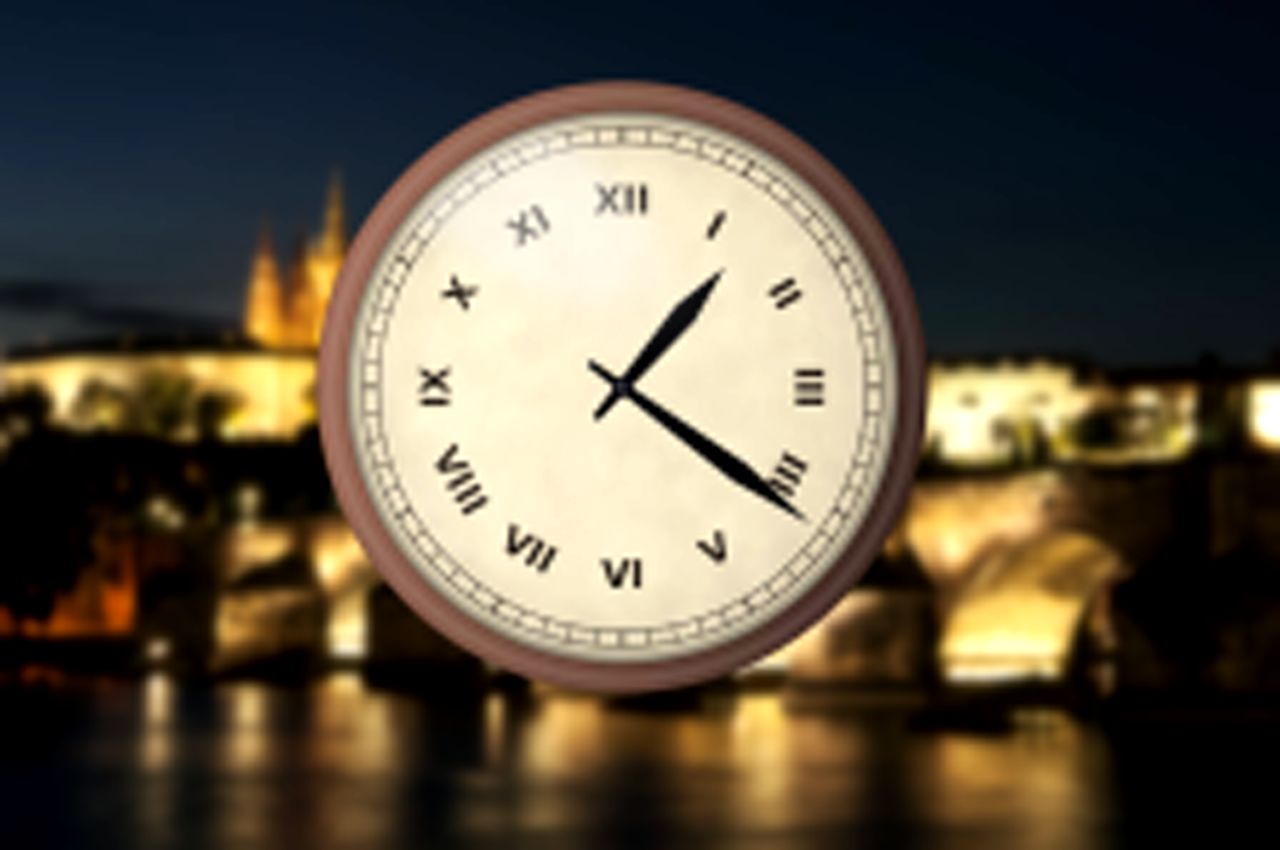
1:21
